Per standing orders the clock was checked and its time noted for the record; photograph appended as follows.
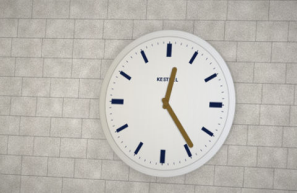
12:24
